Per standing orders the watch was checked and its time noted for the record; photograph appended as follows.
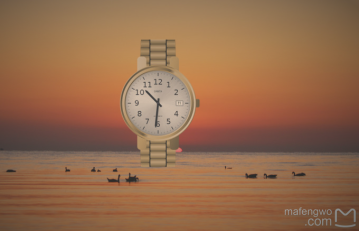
10:31
